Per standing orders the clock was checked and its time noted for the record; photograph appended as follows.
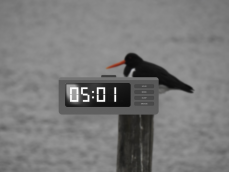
5:01
